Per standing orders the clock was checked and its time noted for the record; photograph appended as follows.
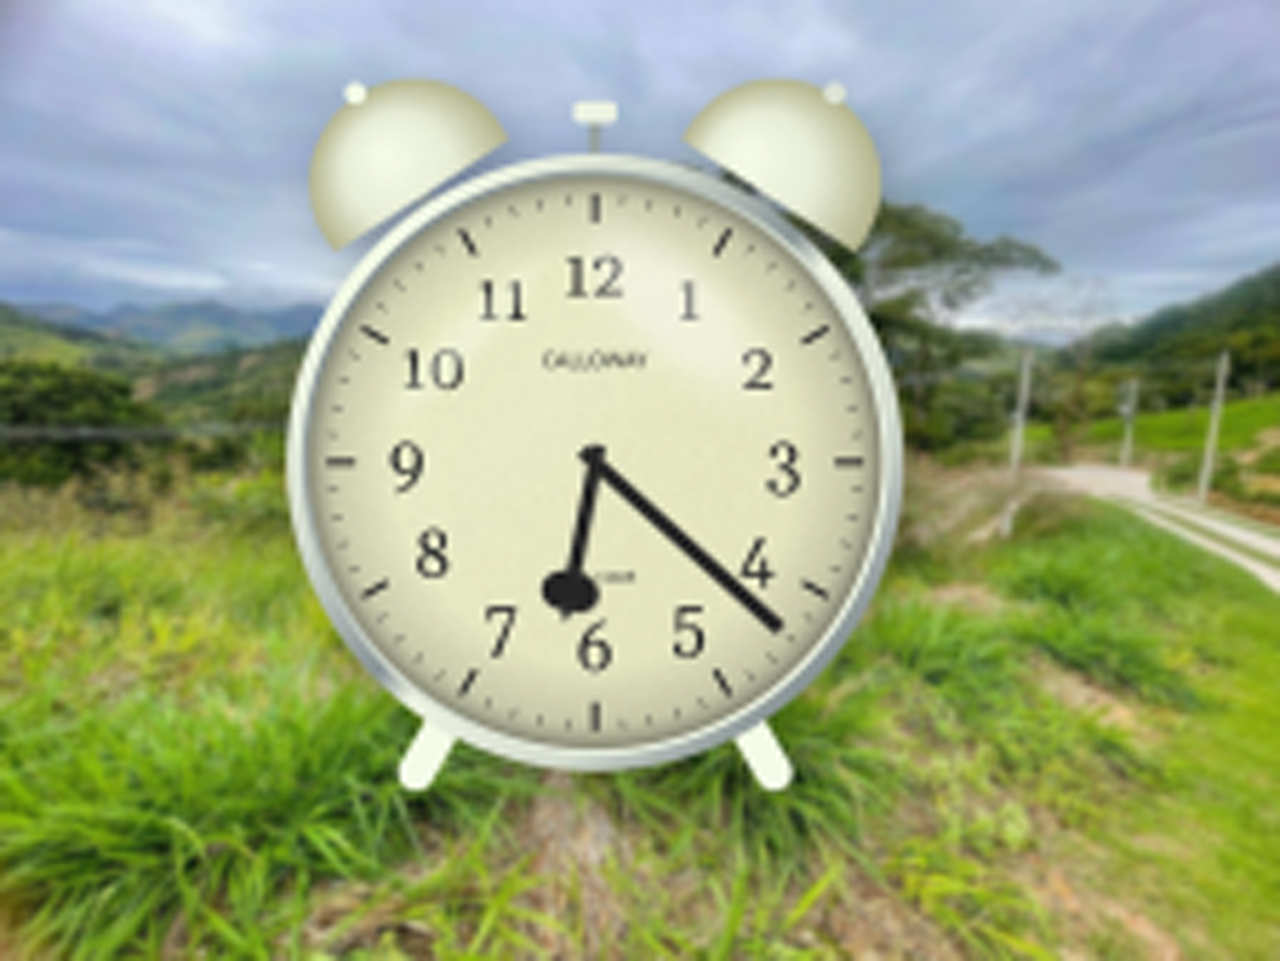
6:22
